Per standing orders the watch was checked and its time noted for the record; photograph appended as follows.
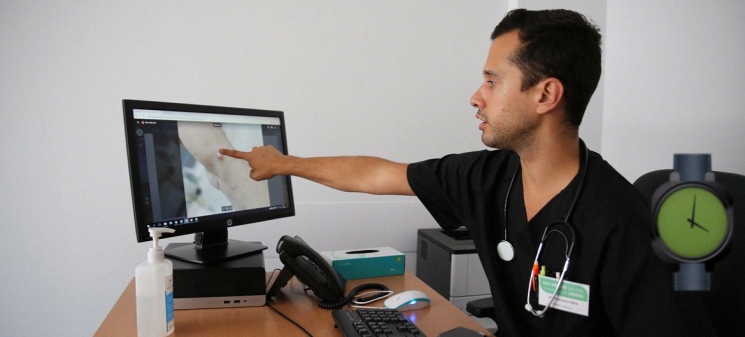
4:01
